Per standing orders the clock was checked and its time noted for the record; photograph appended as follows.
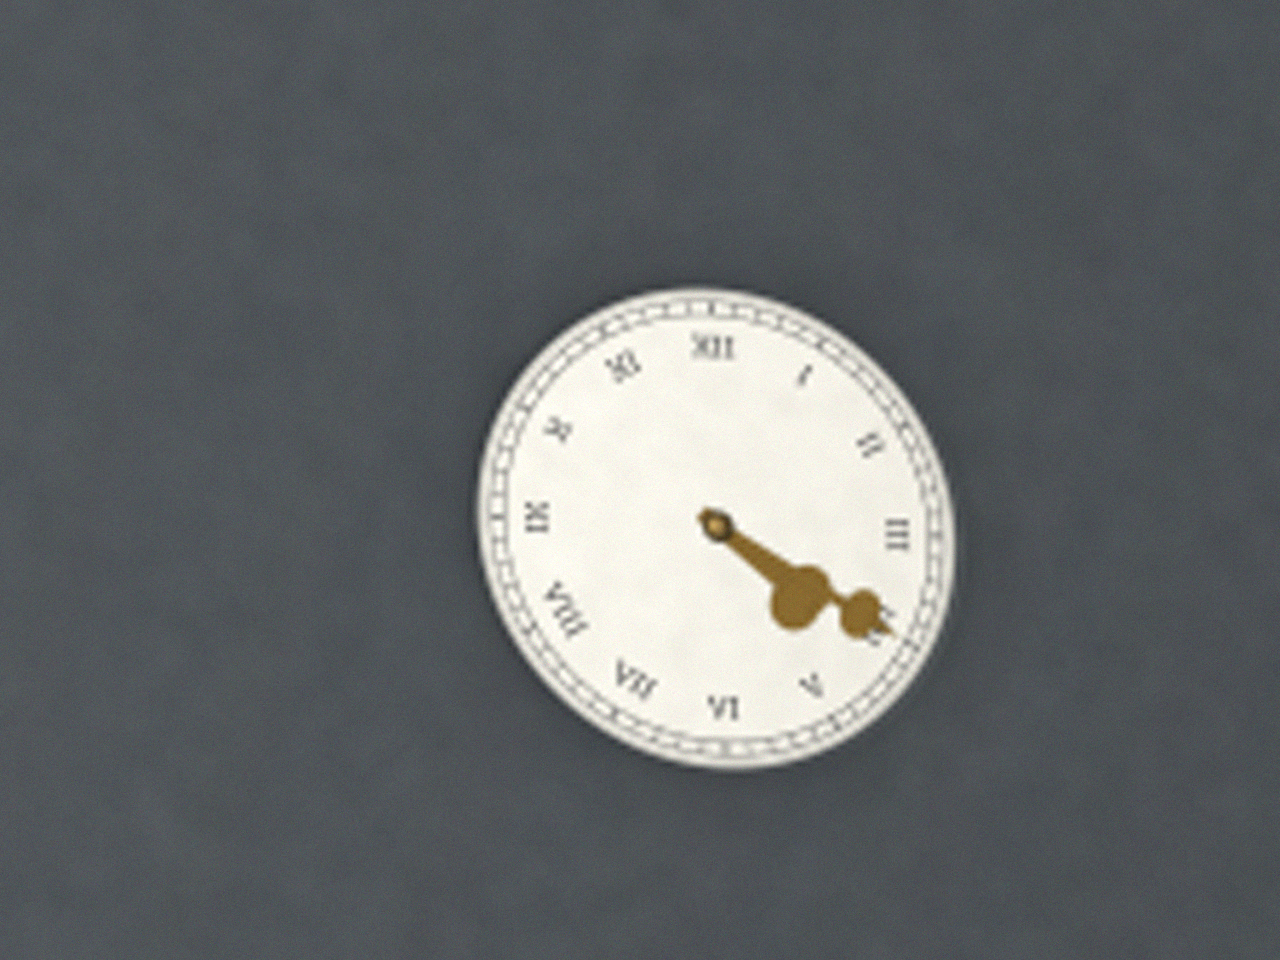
4:20
